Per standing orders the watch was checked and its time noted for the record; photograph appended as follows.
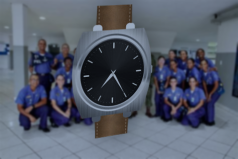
7:25
